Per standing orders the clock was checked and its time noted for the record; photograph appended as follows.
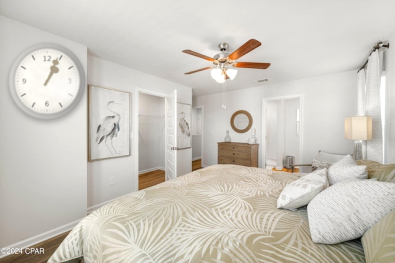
1:04
